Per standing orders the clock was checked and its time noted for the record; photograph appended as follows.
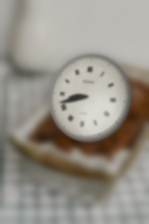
8:42
